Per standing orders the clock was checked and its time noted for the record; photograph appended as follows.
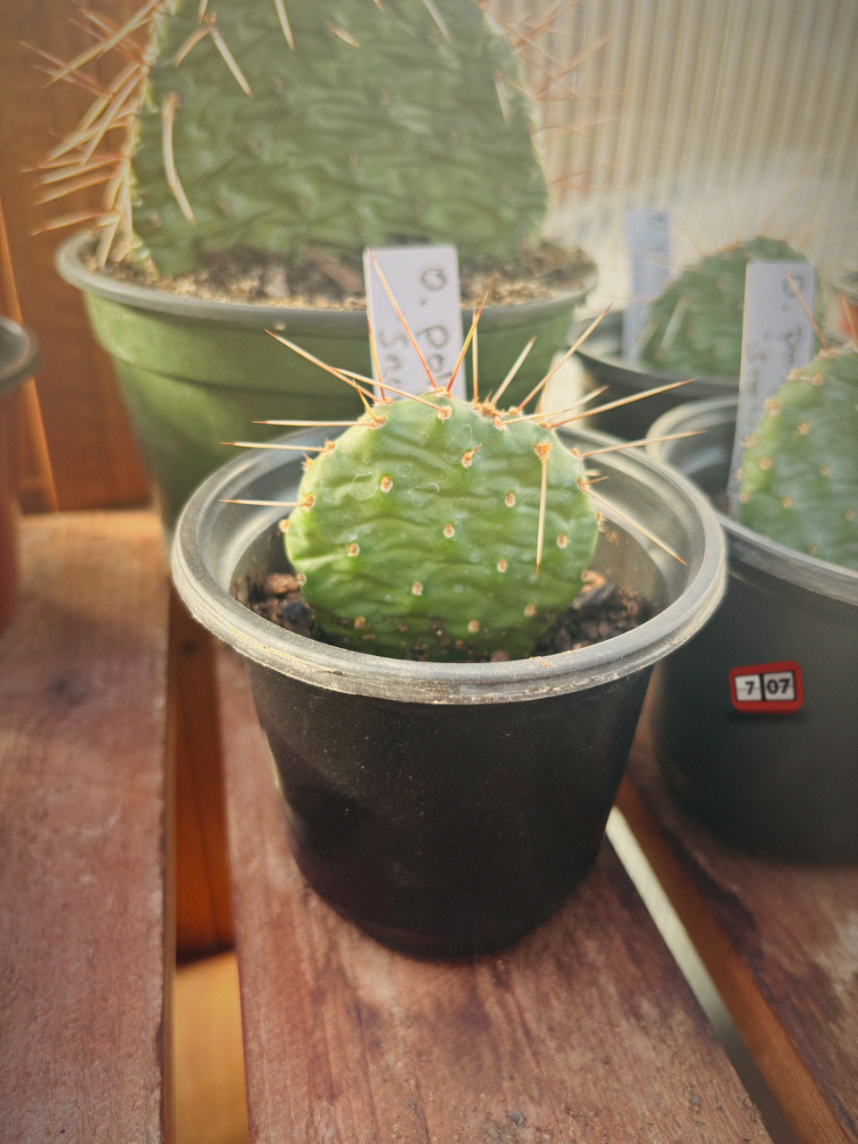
7:07
